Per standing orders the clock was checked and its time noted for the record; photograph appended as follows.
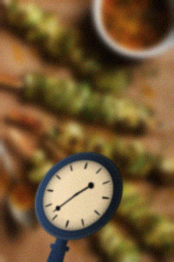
1:37
